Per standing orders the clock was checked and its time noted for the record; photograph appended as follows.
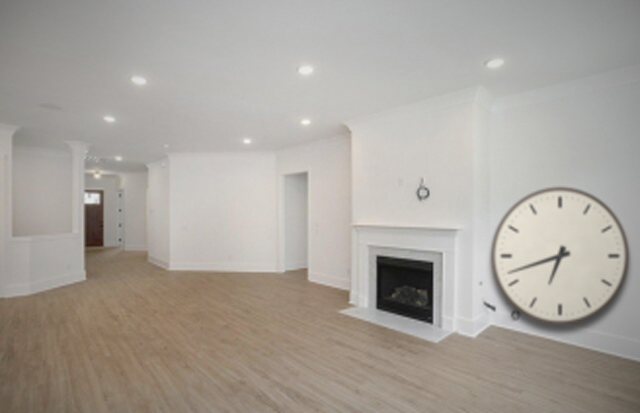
6:42
